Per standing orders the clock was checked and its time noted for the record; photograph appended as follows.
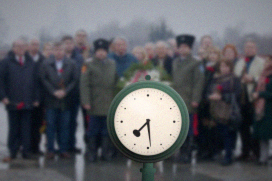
7:29
